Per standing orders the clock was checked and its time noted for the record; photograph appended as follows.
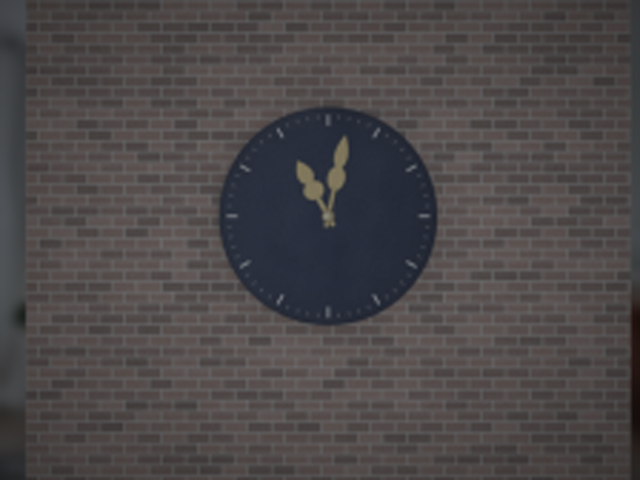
11:02
